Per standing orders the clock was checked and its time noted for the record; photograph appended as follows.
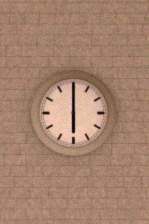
6:00
